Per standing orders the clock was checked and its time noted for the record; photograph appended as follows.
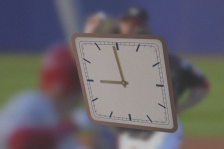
8:59
